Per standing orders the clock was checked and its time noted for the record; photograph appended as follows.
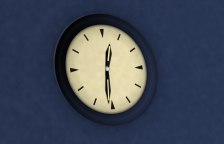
12:31
